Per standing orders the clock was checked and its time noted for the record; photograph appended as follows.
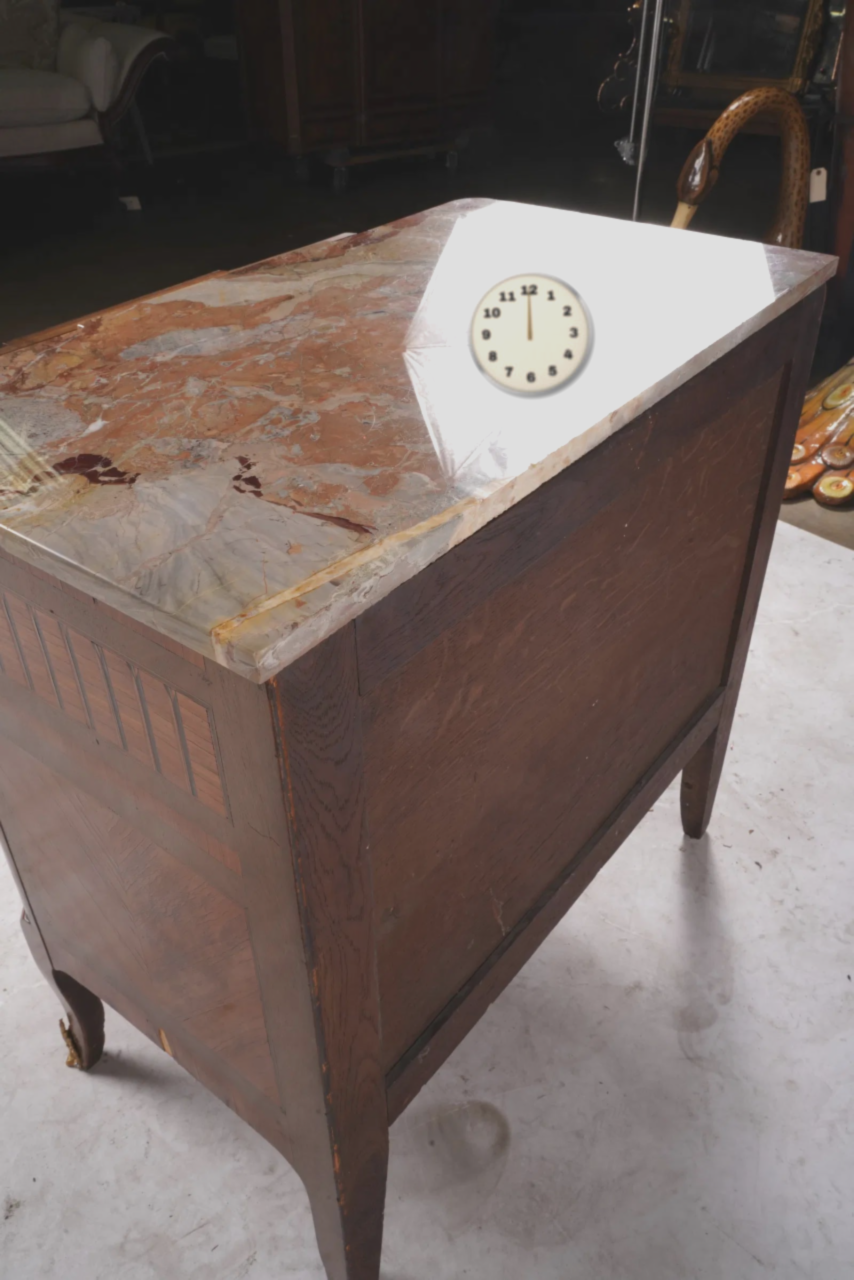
12:00
